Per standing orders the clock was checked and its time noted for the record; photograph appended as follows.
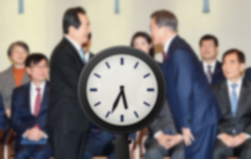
5:34
